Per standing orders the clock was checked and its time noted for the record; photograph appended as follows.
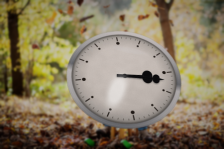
3:17
